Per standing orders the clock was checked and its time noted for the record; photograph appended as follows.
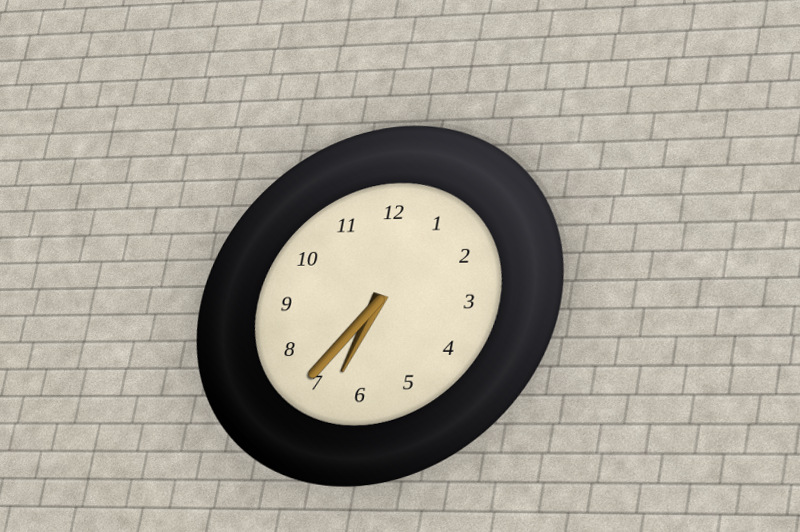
6:36
